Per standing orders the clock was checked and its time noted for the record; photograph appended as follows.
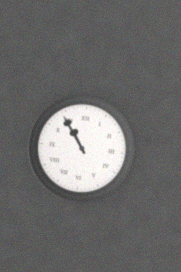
10:54
